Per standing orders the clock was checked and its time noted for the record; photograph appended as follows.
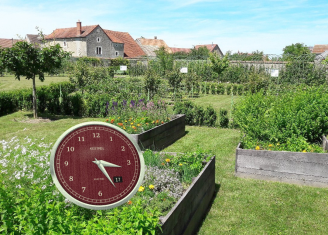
3:25
